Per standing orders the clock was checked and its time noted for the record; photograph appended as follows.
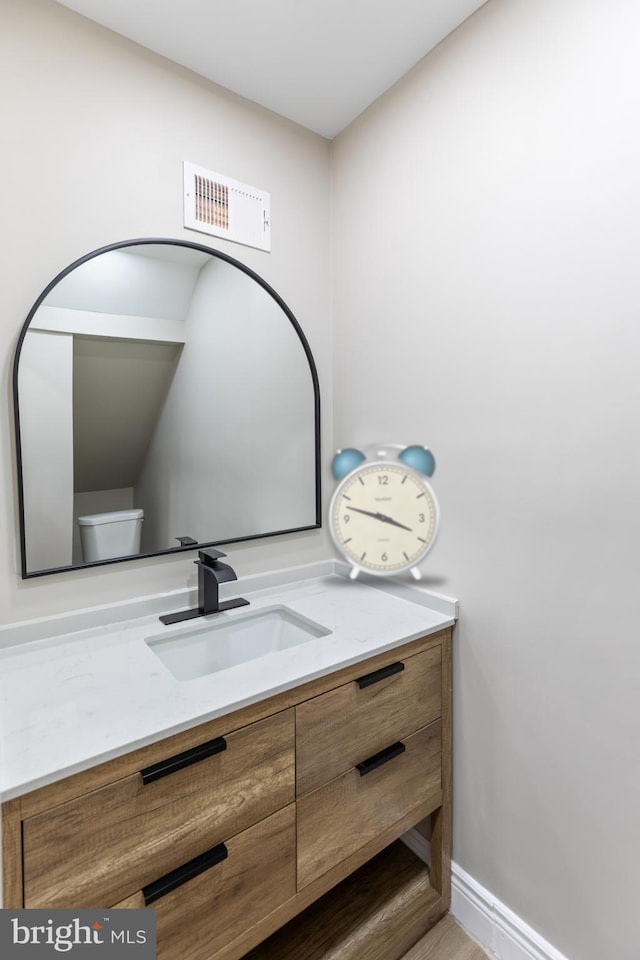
3:48
